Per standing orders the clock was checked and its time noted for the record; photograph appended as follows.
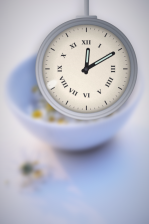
12:10
